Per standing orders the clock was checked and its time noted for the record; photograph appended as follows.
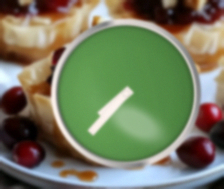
7:37
